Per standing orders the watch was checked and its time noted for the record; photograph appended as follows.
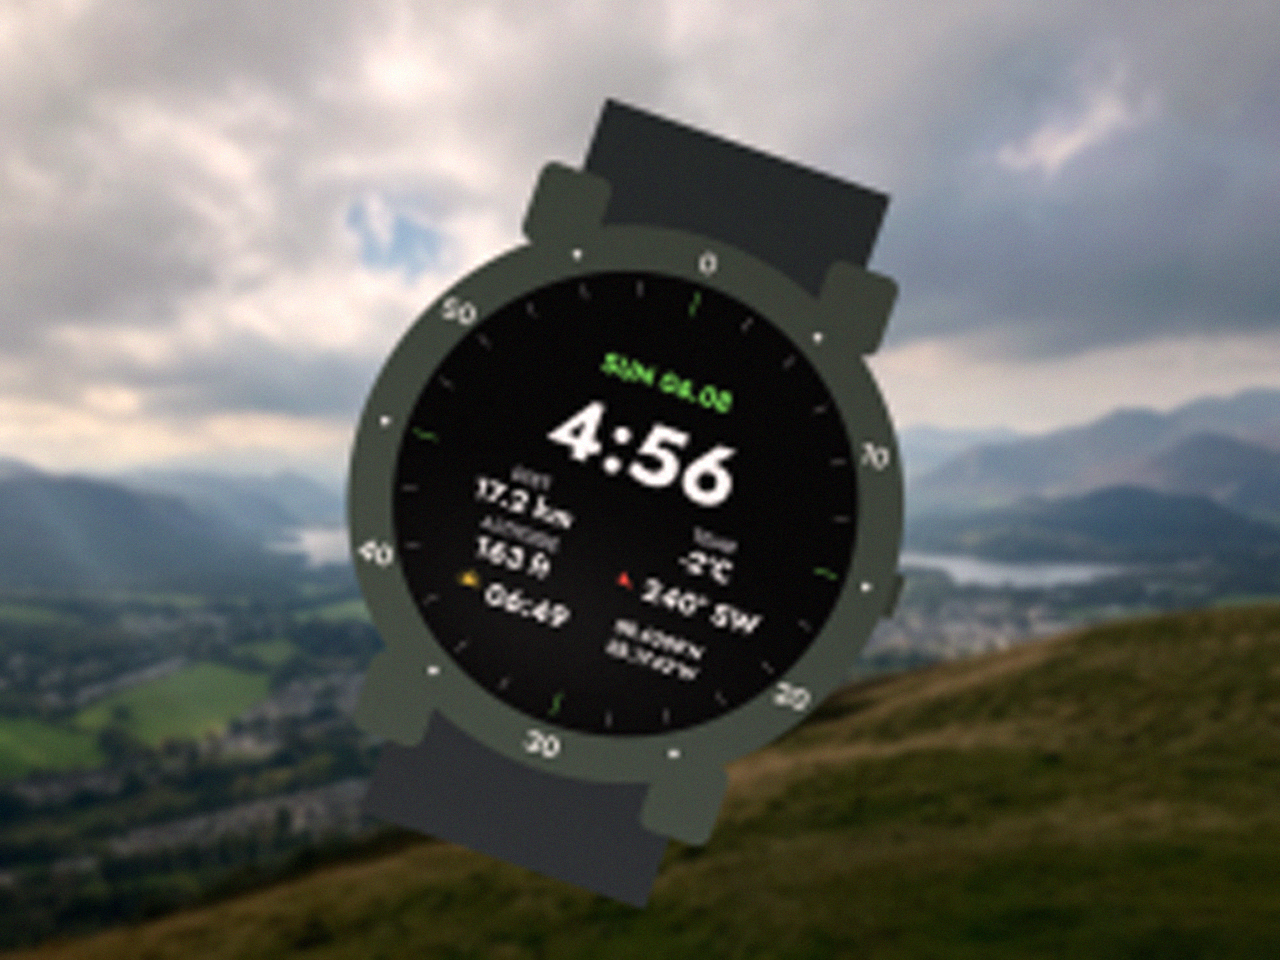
4:56
